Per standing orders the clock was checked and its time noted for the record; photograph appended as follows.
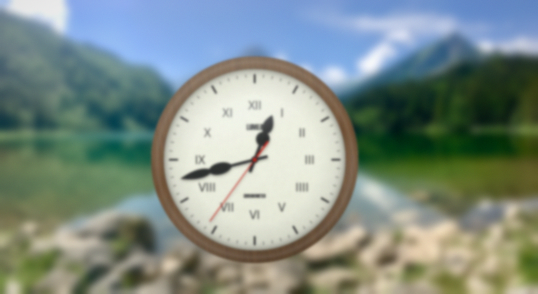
12:42:36
